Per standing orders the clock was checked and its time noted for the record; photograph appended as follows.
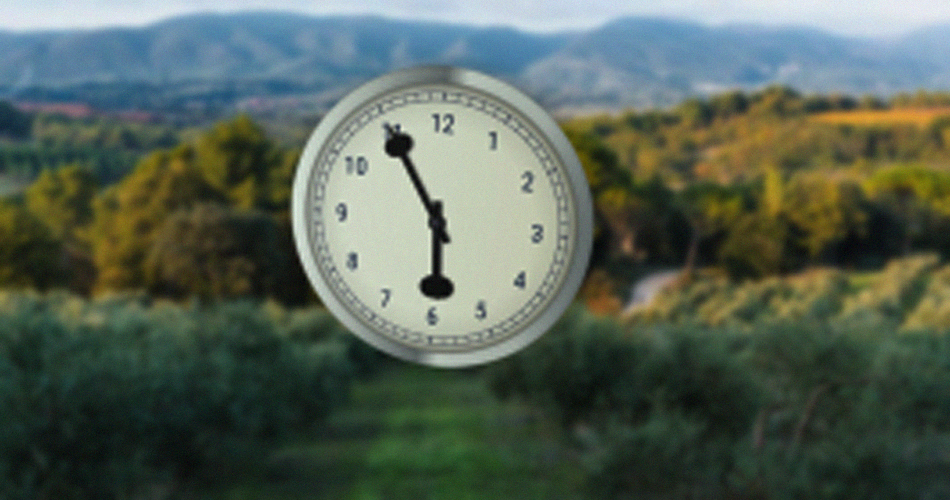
5:55
